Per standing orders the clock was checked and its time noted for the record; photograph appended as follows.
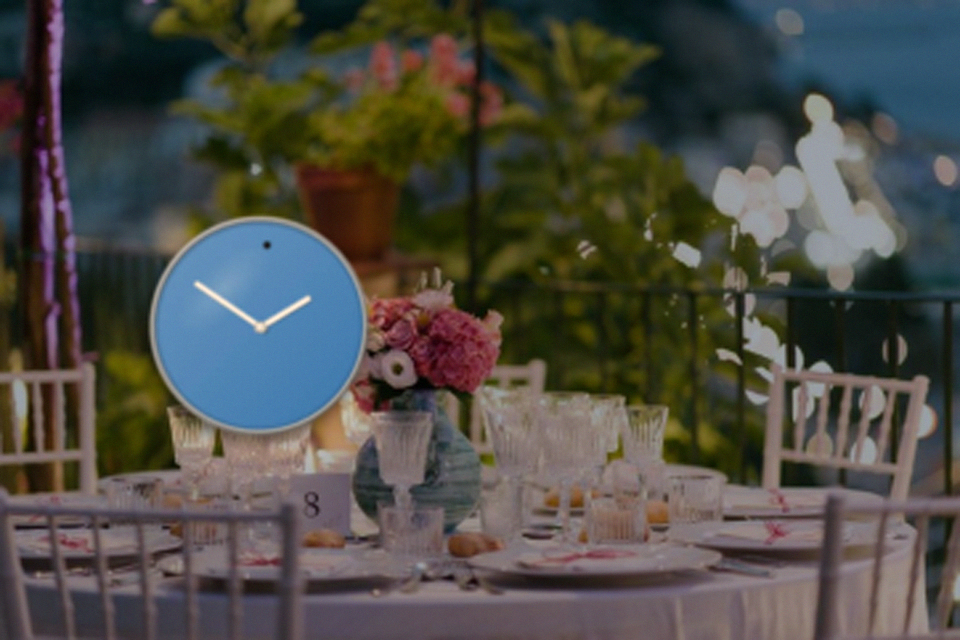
1:50
